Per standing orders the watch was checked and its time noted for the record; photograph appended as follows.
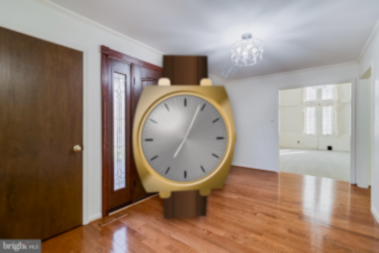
7:04
